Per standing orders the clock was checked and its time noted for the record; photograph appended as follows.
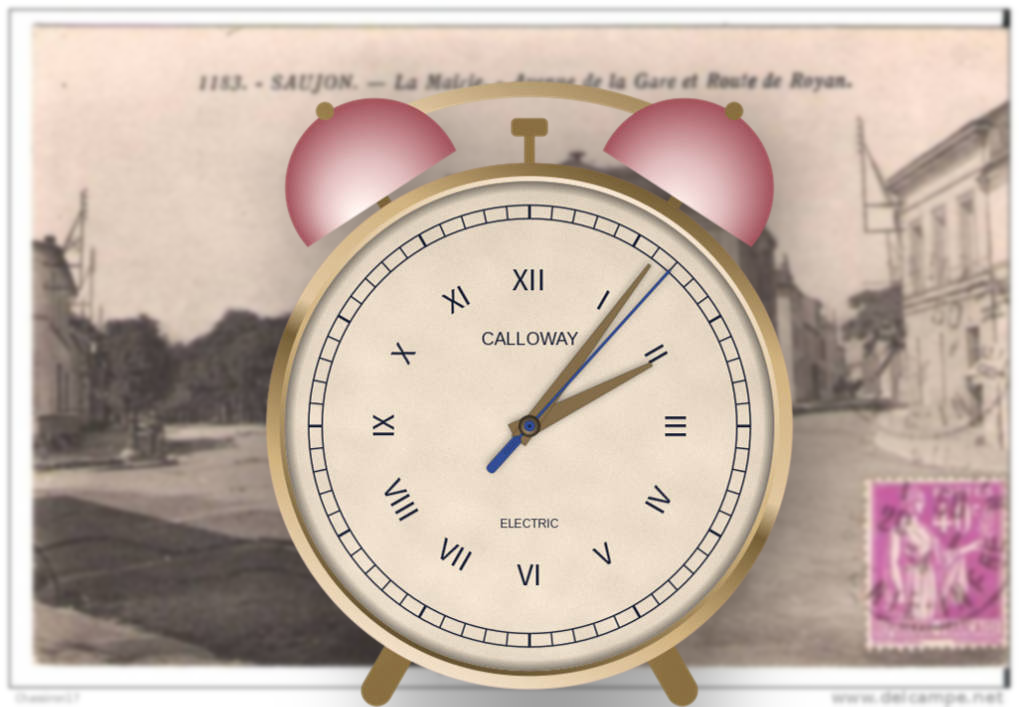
2:06:07
